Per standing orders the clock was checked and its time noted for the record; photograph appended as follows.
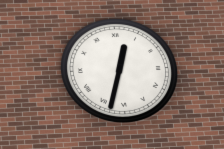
12:33
